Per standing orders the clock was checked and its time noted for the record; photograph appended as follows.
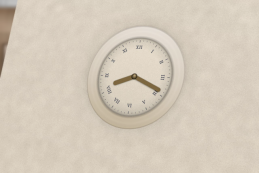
8:19
